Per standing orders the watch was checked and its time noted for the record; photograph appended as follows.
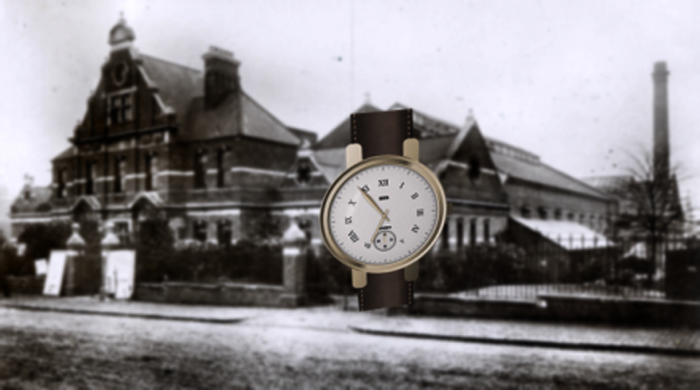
6:54
